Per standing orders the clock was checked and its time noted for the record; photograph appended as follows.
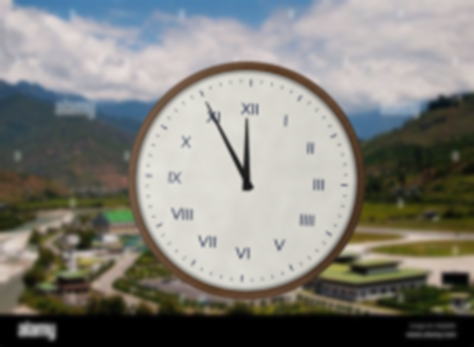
11:55
